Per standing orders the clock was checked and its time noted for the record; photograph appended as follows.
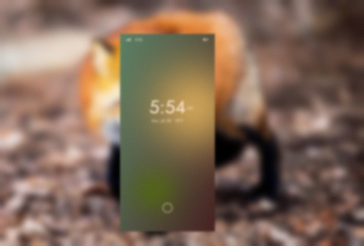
5:54
